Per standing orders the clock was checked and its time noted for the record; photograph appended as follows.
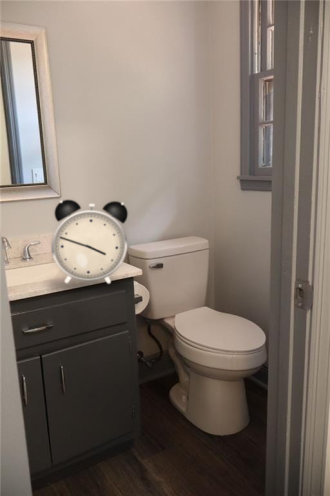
3:48
